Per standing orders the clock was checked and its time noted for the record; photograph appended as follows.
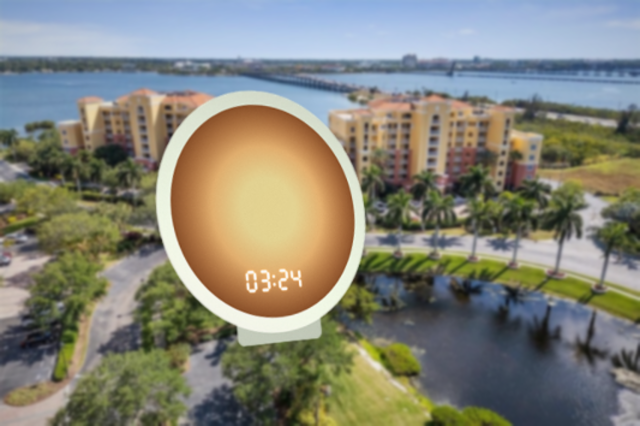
3:24
